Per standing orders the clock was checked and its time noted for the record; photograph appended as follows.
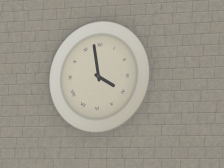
3:58
